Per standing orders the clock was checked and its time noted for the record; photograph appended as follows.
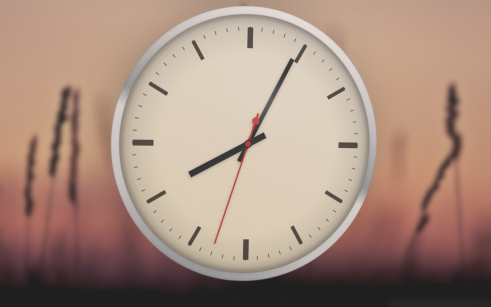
8:04:33
